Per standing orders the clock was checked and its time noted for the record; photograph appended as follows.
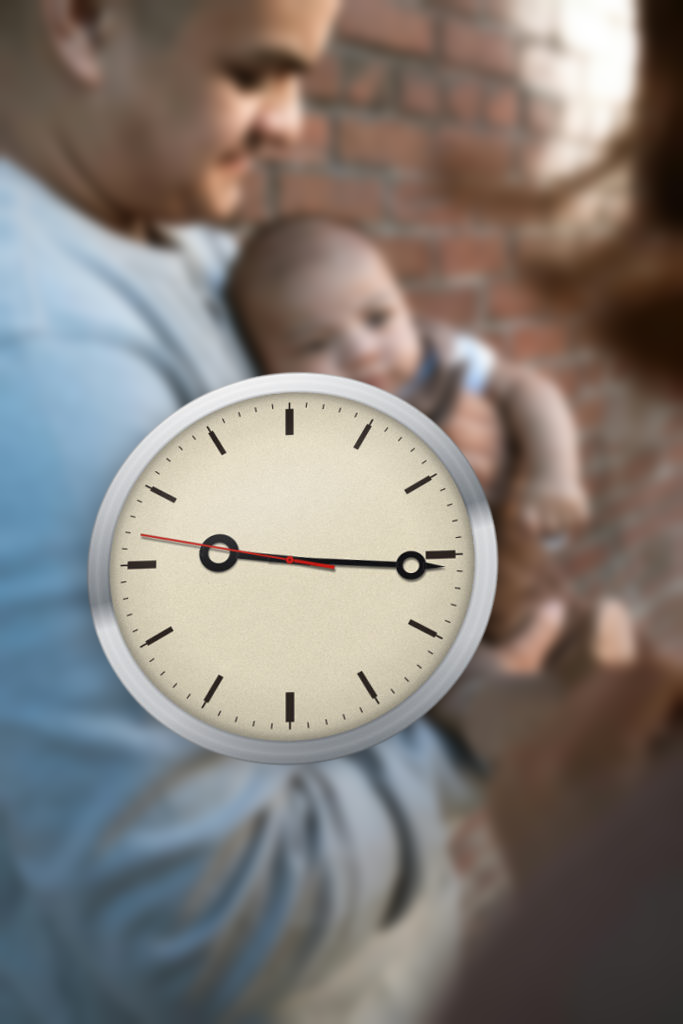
9:15:47
